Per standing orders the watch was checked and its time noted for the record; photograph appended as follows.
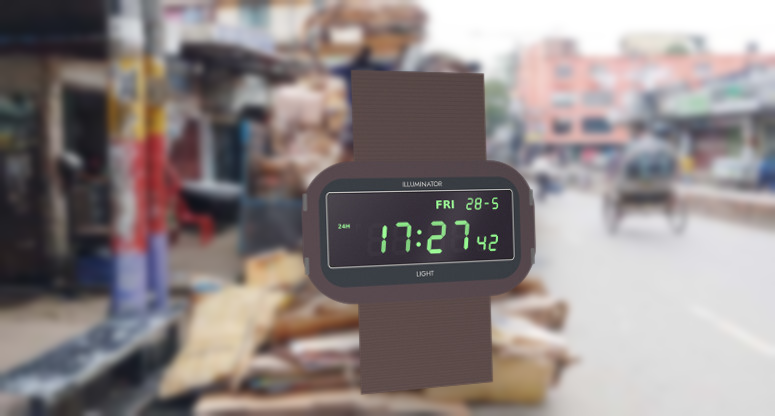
17:27:42
